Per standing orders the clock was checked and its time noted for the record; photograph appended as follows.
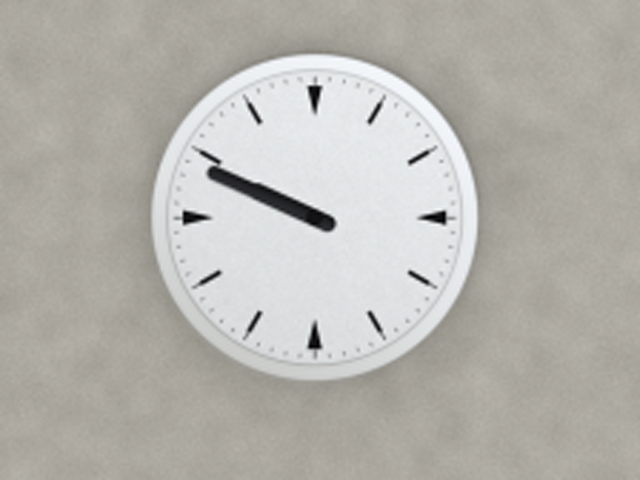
9:49
